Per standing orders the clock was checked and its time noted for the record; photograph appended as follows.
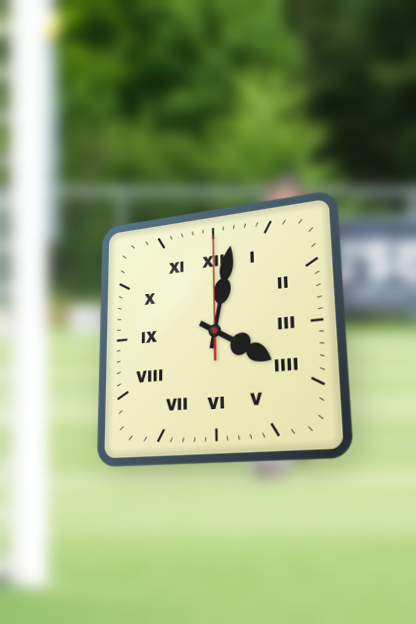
4:02:00
